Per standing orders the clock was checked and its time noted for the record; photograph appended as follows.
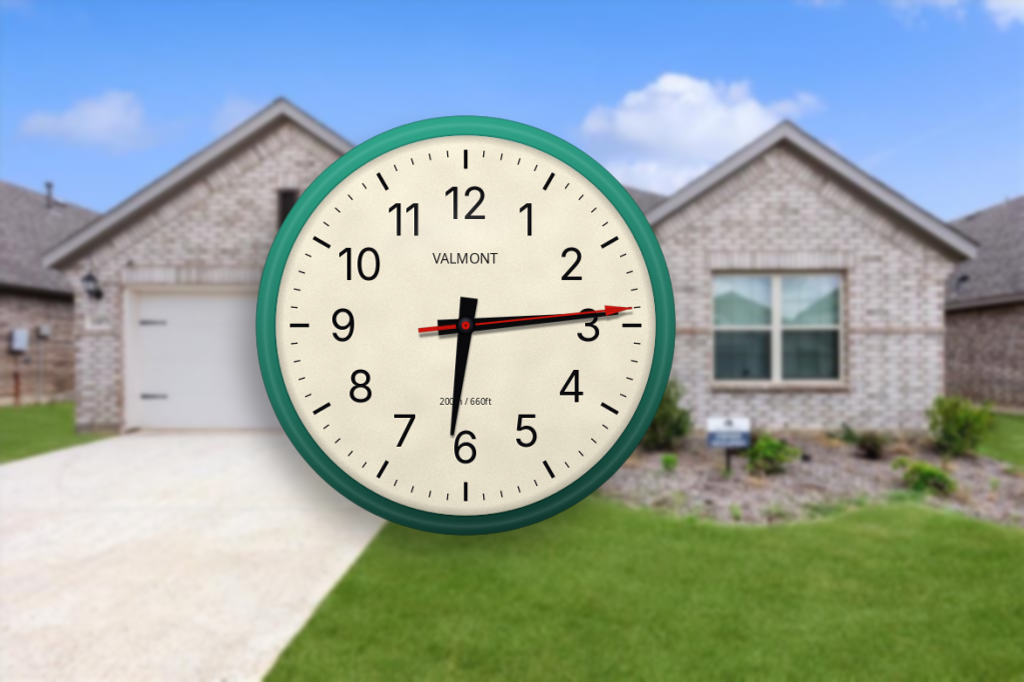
6:14:14
